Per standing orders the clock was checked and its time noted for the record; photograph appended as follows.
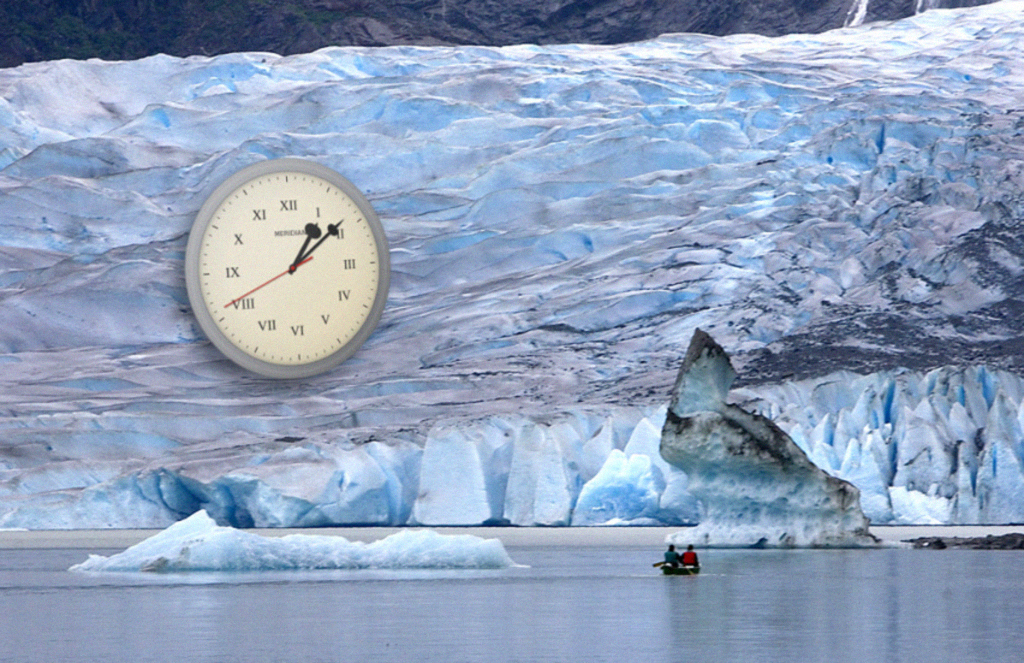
1:08:41
